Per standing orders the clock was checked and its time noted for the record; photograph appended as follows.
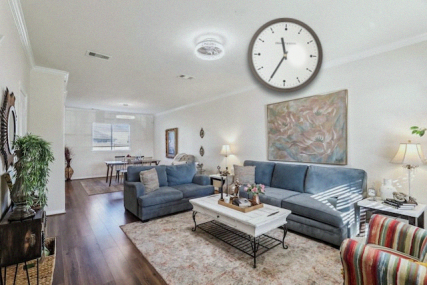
11:35
